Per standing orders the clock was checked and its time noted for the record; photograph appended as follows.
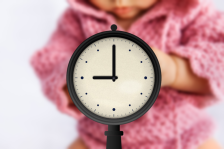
9:00
